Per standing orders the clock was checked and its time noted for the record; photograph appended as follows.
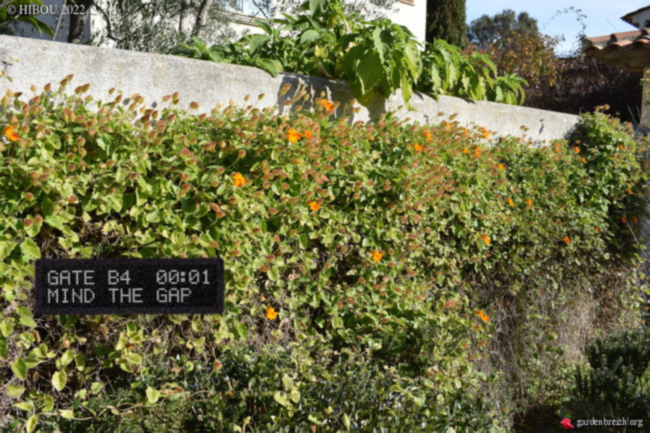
0:01
